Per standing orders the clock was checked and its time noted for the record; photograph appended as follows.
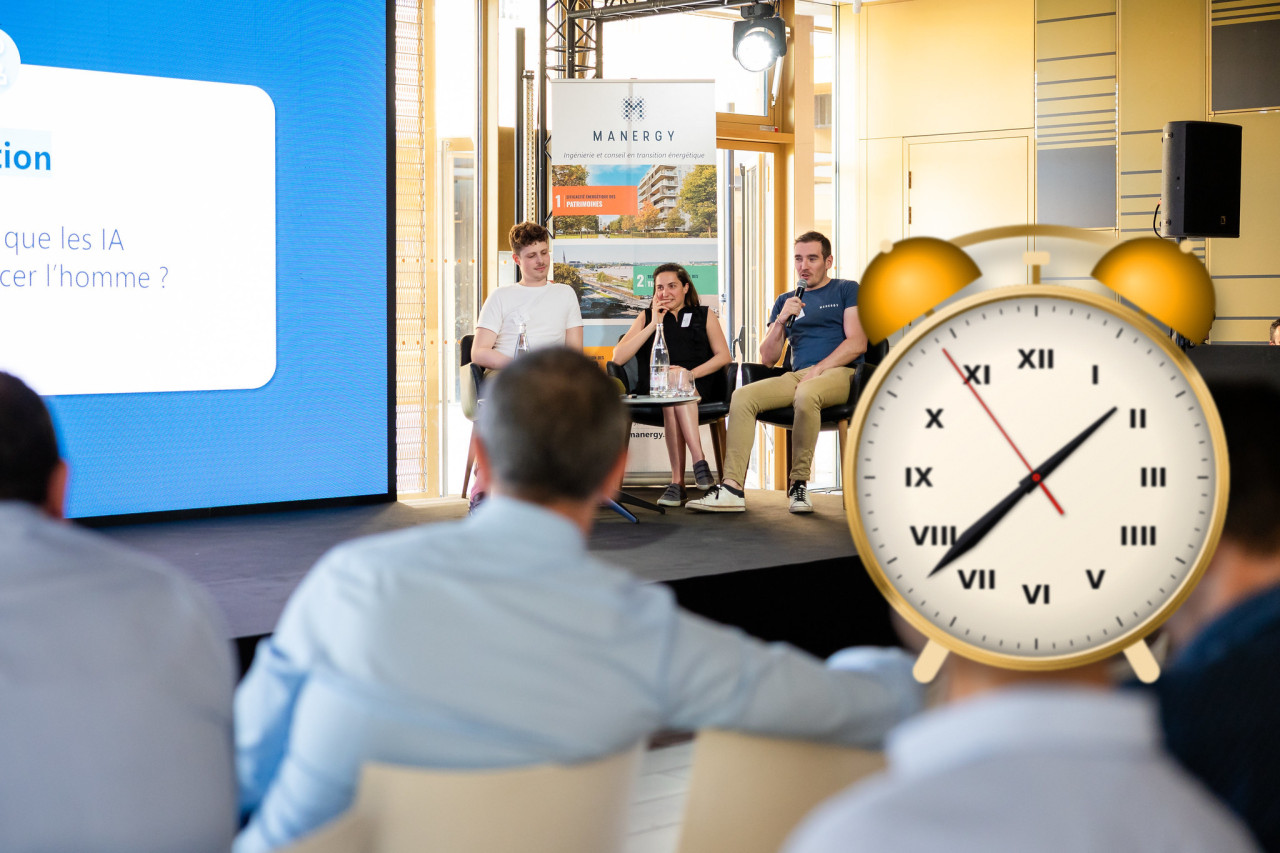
1:37:54
